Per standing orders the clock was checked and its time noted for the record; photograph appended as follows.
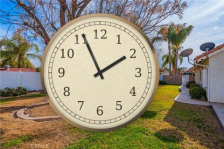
1:56
